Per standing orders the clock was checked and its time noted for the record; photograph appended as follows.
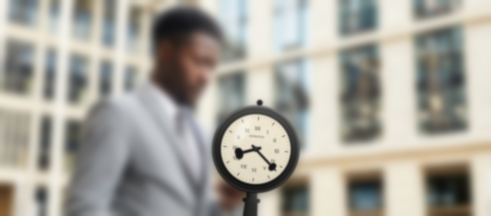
8:22
